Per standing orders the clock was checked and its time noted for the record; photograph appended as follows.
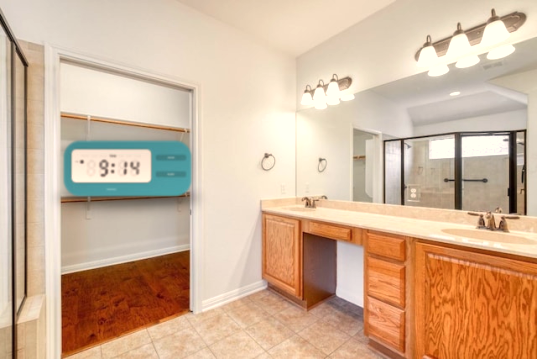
9:14
